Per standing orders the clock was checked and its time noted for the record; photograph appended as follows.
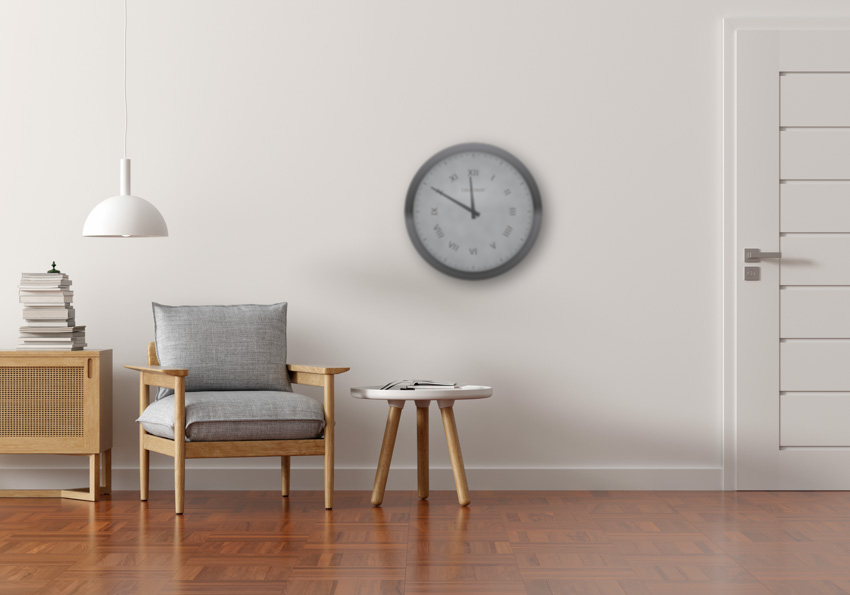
11:50
